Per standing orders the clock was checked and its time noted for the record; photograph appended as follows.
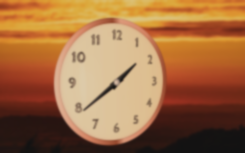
1:39
